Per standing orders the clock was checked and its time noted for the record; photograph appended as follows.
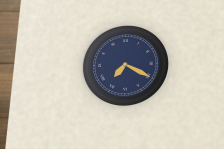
7:20
